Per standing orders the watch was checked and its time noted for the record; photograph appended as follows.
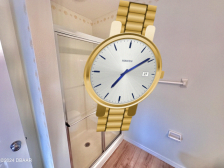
7:09
